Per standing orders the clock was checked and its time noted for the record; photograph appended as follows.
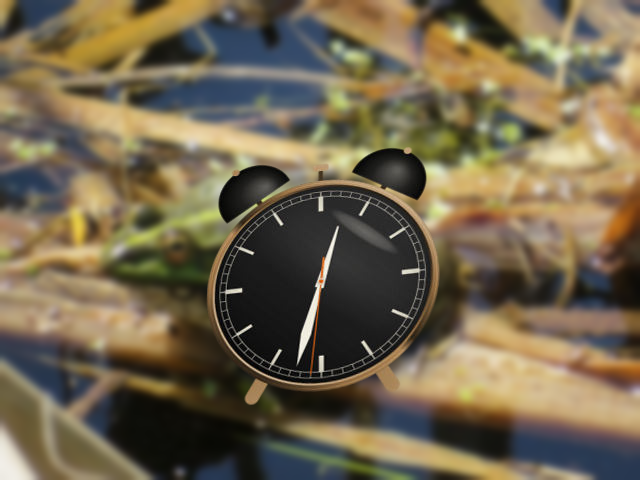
12:32:31
